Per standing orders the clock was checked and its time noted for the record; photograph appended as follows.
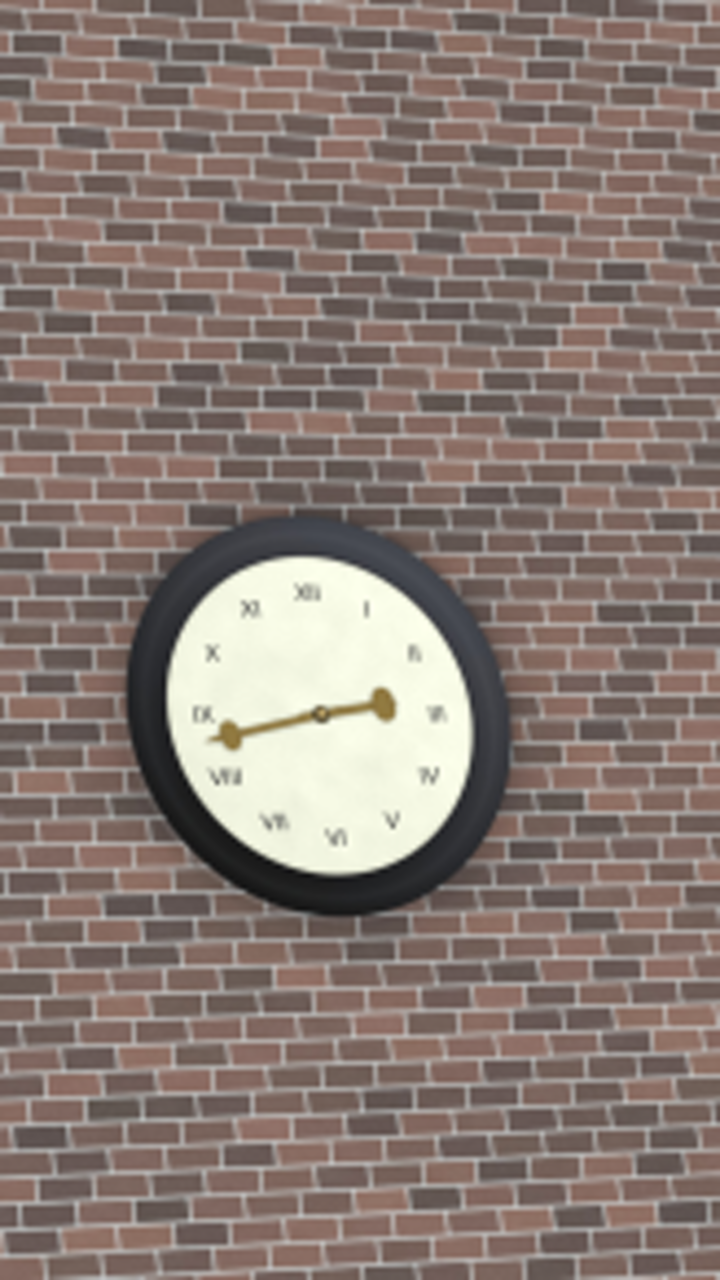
2:43
